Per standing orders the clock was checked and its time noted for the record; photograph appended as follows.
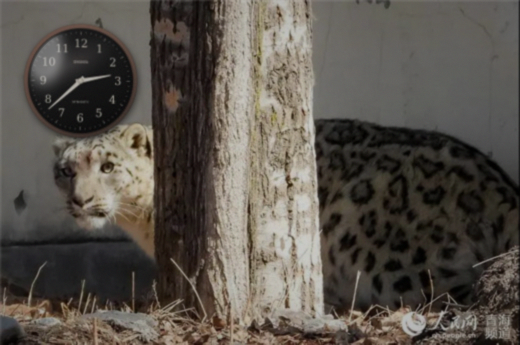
2:38
